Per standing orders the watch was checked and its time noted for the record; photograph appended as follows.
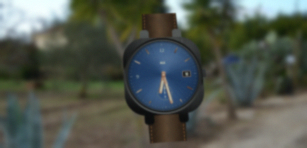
6:28
